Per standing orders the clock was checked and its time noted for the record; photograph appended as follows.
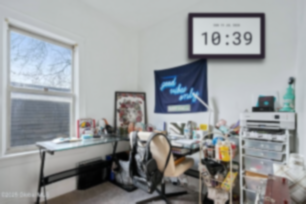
10:39
